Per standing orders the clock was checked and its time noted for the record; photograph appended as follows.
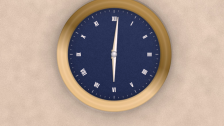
6:01
